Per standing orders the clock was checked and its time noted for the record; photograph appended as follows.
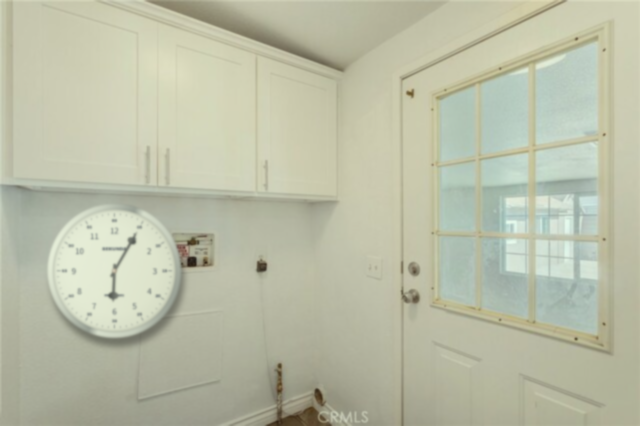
6:05
